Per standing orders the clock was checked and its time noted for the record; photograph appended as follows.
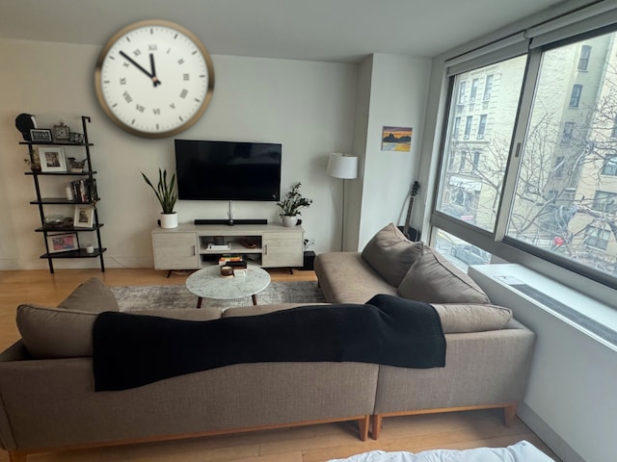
11:52
